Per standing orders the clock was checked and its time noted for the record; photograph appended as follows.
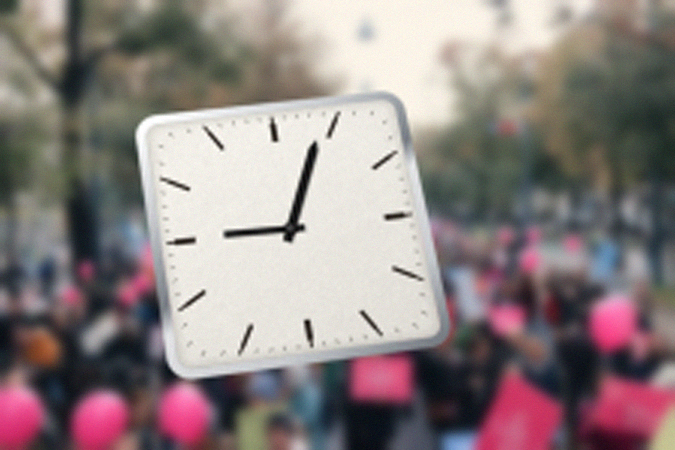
9:04
